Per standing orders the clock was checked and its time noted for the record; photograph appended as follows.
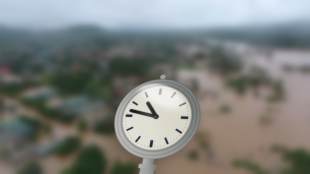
10:47
